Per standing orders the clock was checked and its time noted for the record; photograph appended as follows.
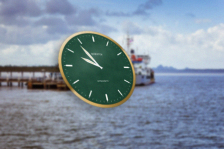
9:54
